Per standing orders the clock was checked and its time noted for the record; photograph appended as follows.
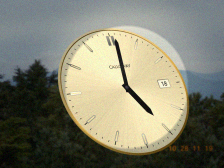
5:01
